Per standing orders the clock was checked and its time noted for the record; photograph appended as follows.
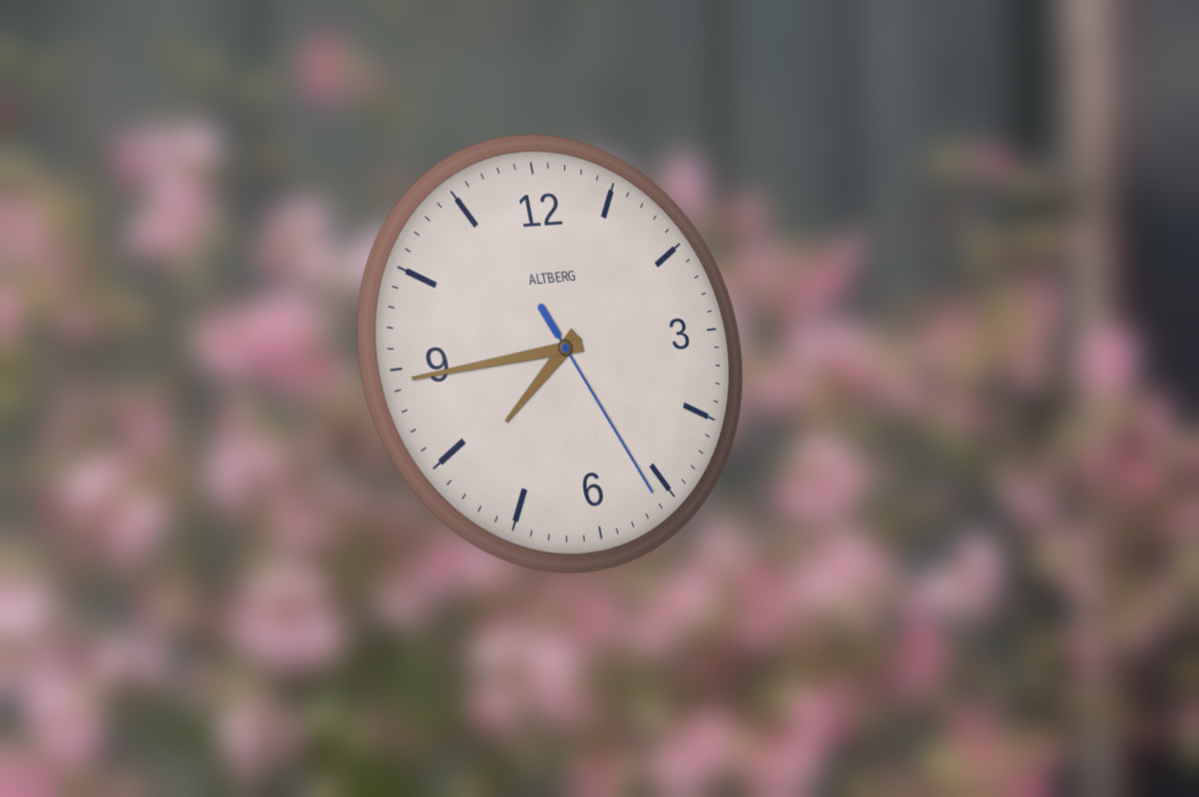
7:44:26
